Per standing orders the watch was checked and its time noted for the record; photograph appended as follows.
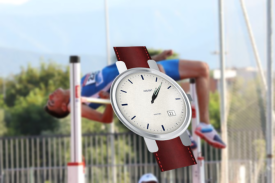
1:07
